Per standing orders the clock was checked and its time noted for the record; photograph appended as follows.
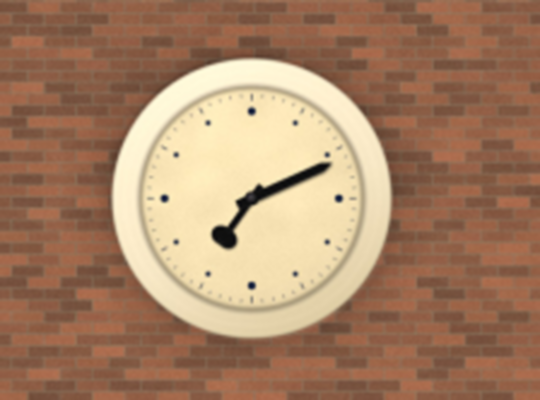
7:11
